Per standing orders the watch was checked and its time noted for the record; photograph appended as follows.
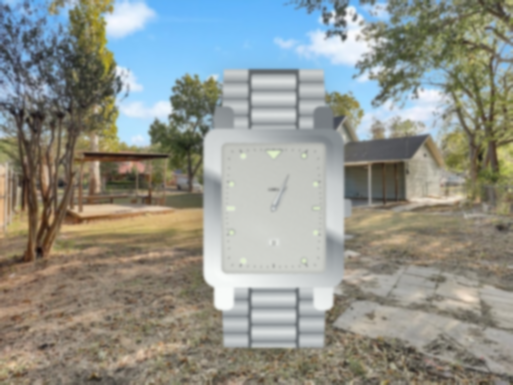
1:04
